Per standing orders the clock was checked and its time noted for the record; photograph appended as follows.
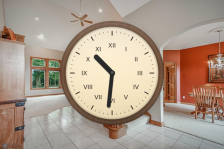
10:31
